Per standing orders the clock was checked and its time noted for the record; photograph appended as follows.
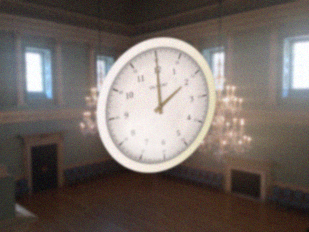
2:00
